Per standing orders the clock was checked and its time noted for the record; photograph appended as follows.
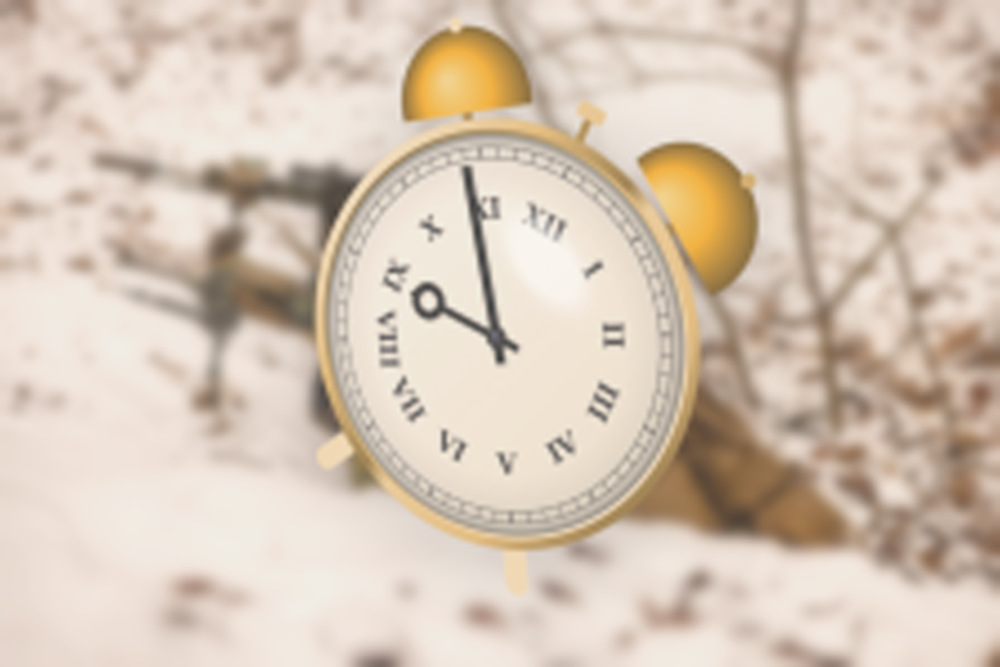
8:54
